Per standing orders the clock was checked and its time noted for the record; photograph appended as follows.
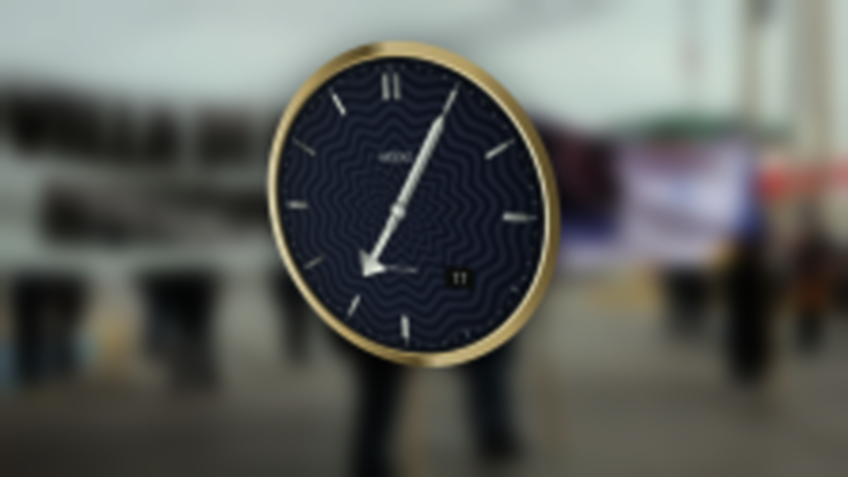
7:05
